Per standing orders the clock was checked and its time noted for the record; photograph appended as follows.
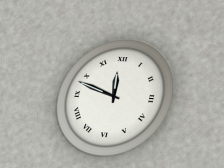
11:48
